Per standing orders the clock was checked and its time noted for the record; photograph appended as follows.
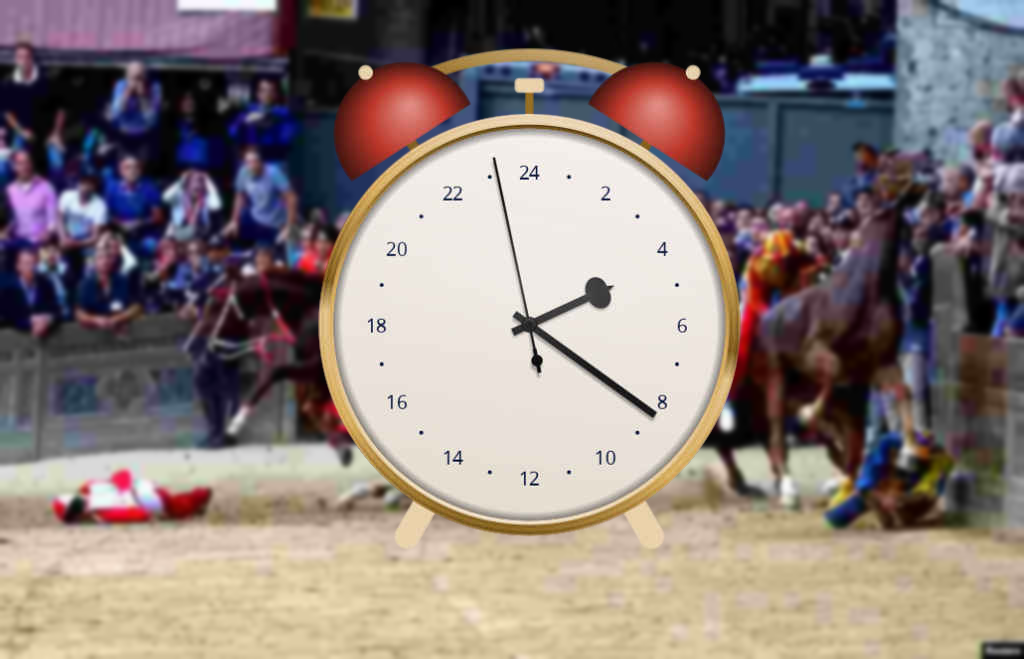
4:20:58
